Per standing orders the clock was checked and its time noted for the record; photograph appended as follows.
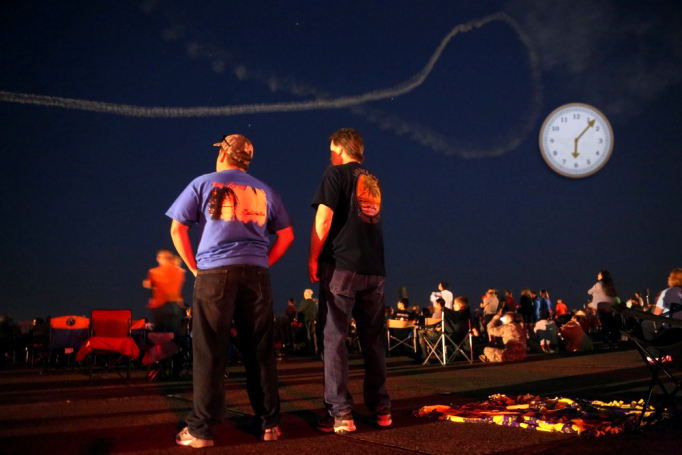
6:07
